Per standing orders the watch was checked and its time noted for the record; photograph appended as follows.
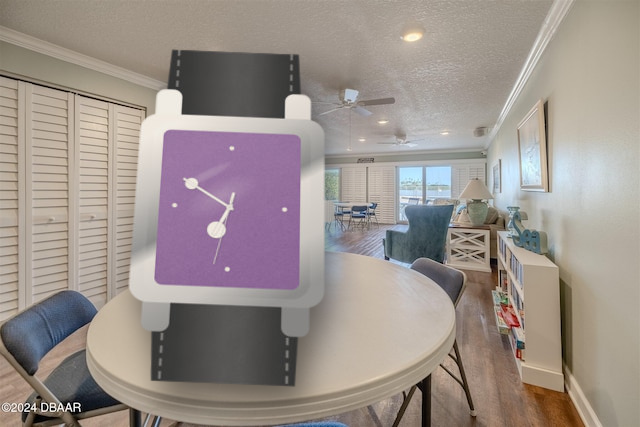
6:50:32
